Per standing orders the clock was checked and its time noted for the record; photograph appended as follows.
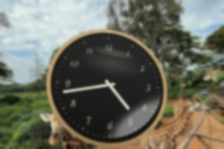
4:43
